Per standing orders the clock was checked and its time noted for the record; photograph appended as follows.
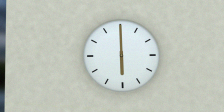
6:00
